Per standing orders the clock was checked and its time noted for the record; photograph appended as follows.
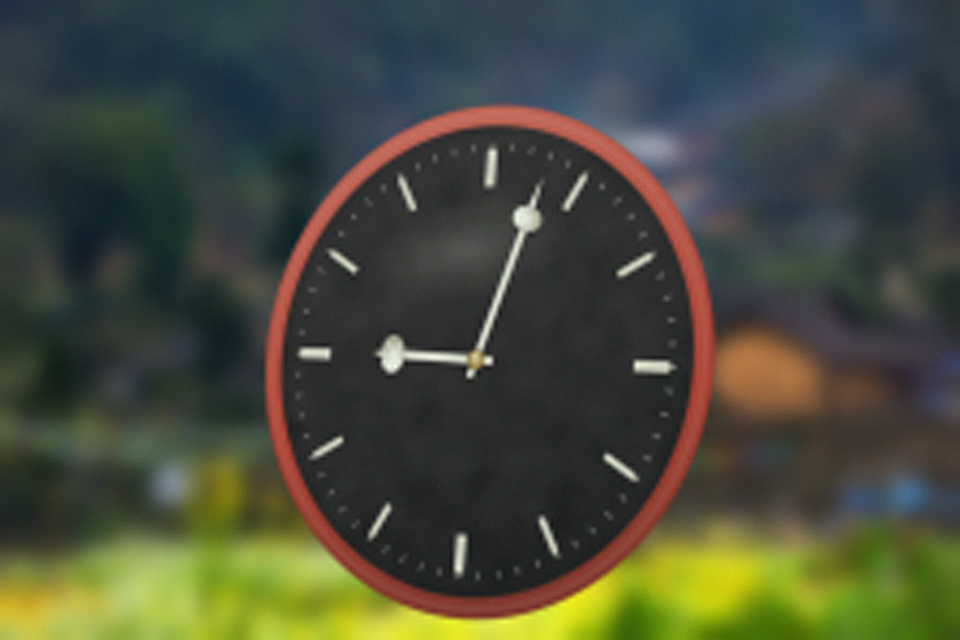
9:03
